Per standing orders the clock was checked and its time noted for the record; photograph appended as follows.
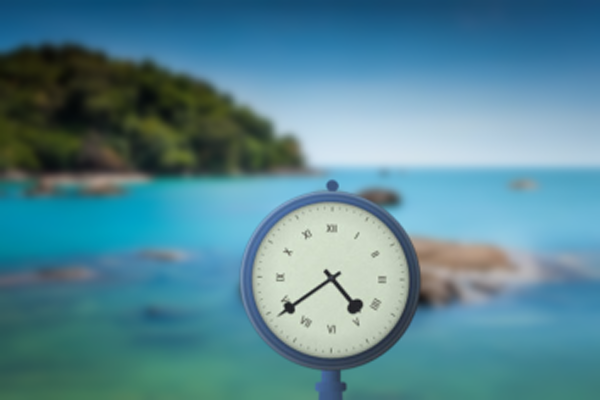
4:39
